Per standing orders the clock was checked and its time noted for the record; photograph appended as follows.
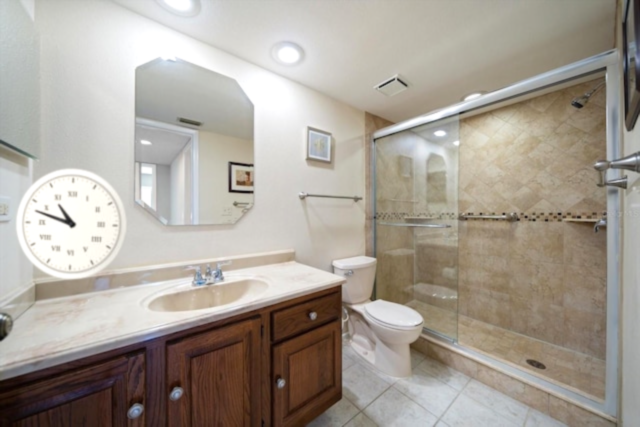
10:48
